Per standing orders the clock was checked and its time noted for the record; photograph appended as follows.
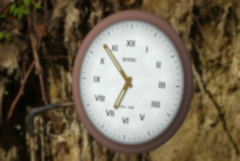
6:53
